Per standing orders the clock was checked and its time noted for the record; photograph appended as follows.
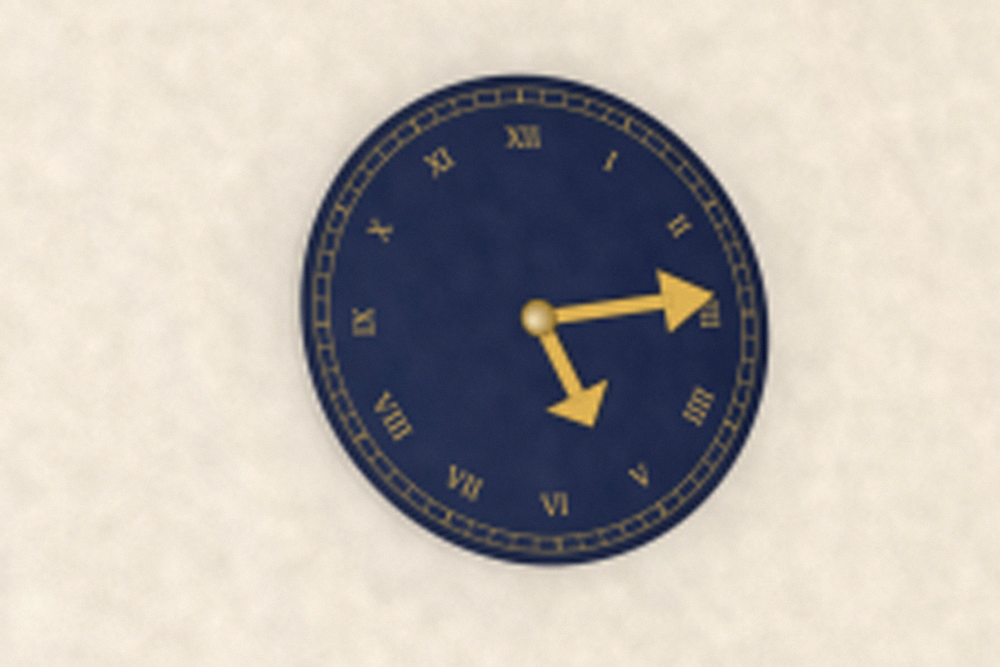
5:14
